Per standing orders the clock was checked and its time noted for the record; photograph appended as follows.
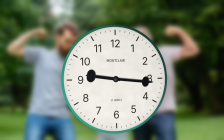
9:16
